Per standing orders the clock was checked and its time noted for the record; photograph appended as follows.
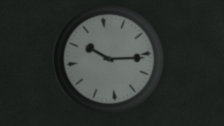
10:16
